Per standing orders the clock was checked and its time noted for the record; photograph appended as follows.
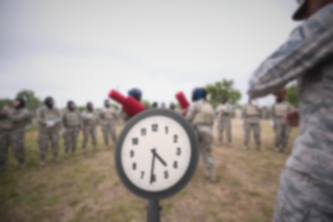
4:31
